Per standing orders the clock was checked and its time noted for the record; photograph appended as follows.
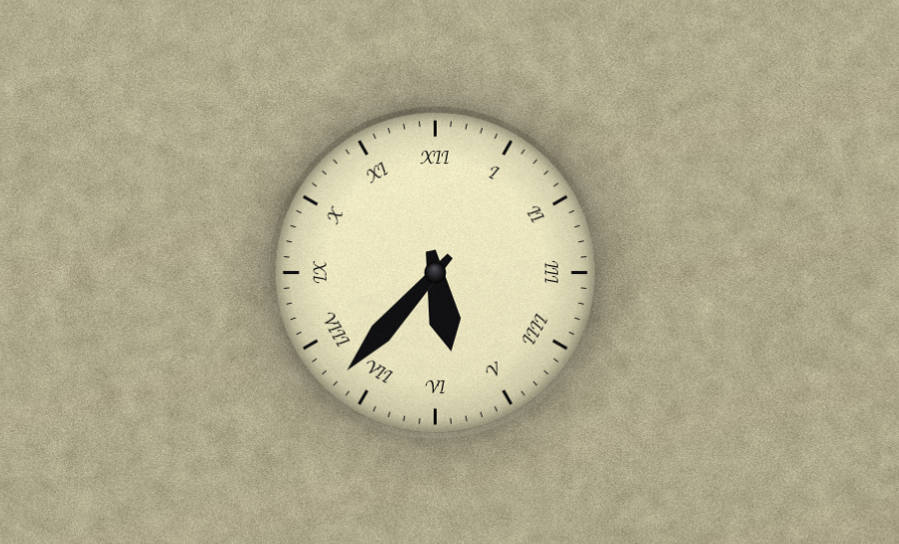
5:37
